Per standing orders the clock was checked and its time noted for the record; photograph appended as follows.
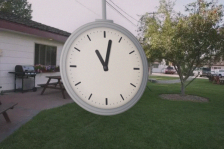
11:02
